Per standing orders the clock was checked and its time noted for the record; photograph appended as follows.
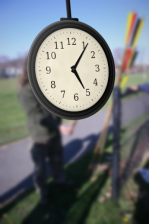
5:06
